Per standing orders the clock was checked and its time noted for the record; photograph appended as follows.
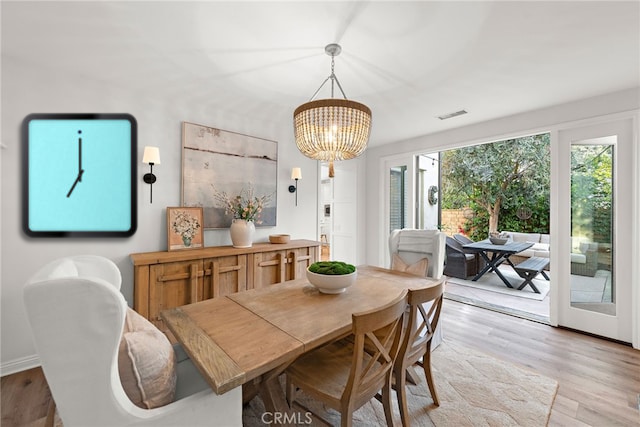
7:00
